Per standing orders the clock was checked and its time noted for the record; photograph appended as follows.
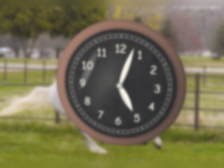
5:03
